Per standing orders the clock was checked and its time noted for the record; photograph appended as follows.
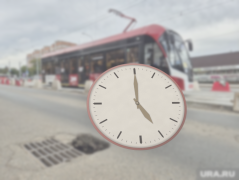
5:00
